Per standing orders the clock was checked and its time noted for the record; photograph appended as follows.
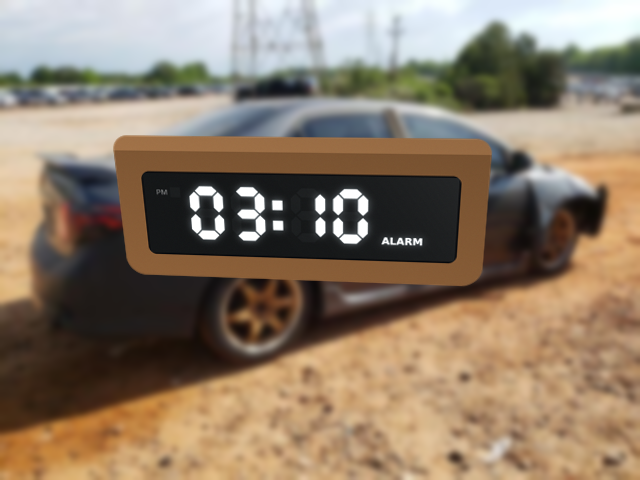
3:10
